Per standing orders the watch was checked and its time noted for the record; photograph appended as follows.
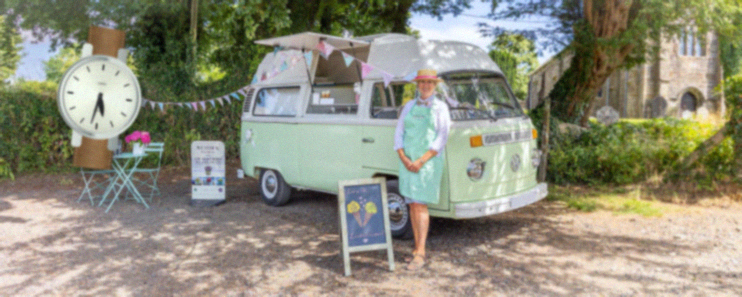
5:32
